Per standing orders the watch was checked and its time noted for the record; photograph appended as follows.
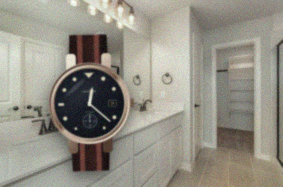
12:22
